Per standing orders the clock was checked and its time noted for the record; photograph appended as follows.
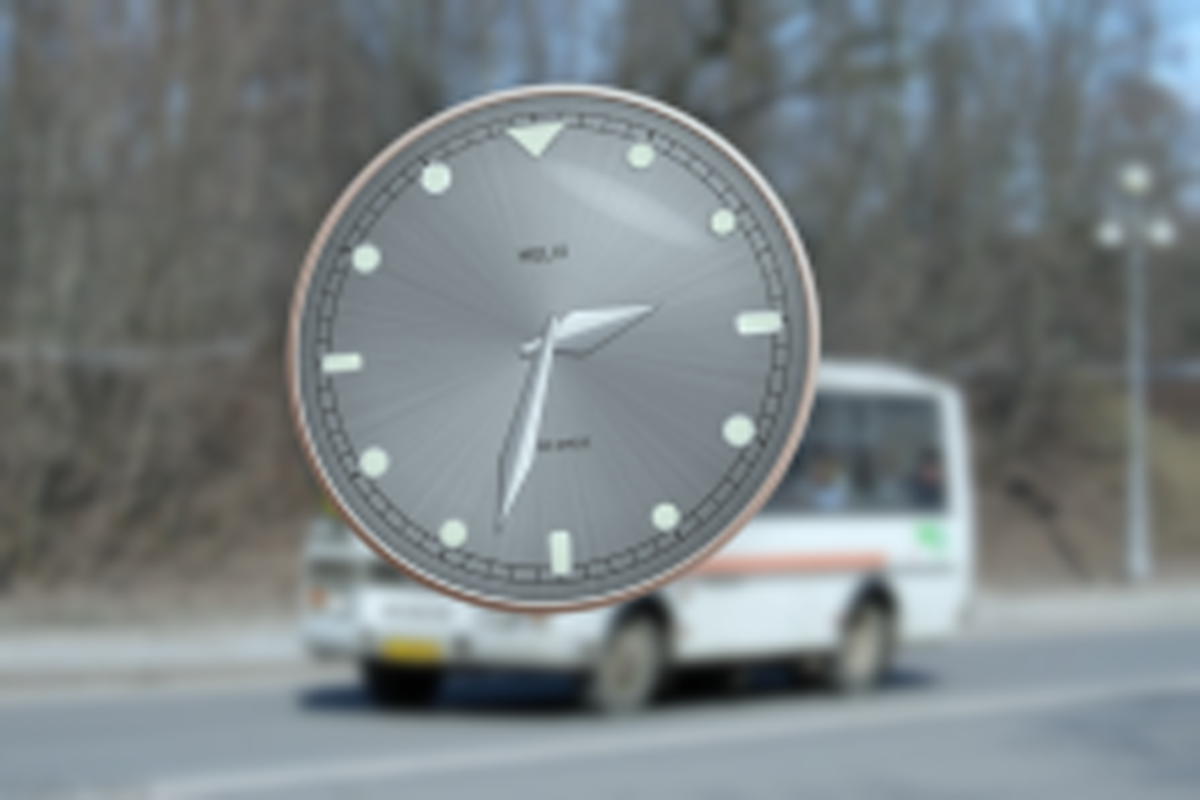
2:33
